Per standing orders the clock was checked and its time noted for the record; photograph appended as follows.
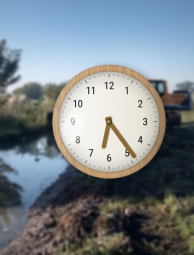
6:24
